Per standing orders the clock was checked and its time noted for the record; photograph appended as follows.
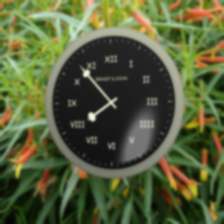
7:53
